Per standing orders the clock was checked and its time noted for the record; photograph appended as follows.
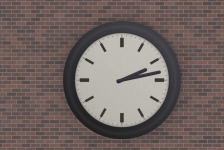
2:13
